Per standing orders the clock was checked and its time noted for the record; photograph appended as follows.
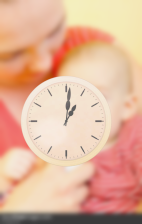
1:01
